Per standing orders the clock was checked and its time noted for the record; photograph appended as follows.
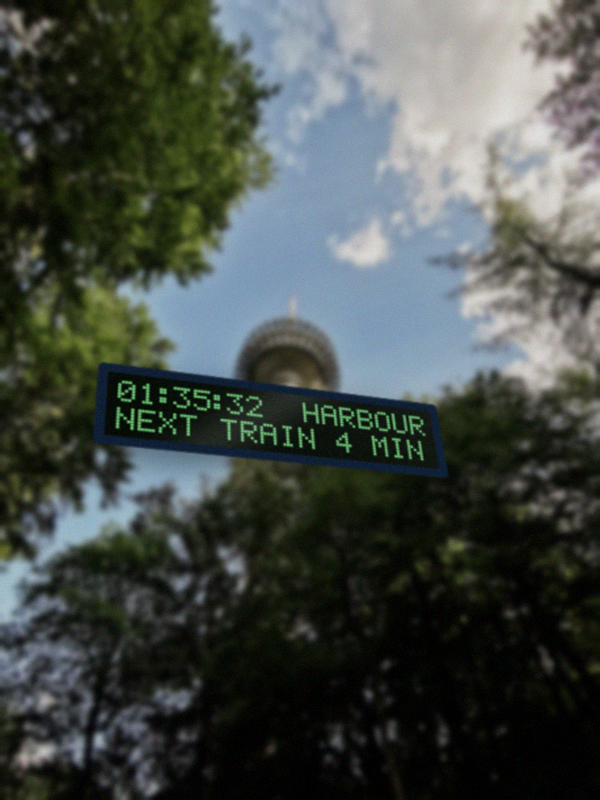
1:35:32
